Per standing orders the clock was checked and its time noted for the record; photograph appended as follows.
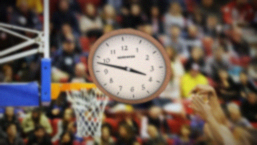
3:48
